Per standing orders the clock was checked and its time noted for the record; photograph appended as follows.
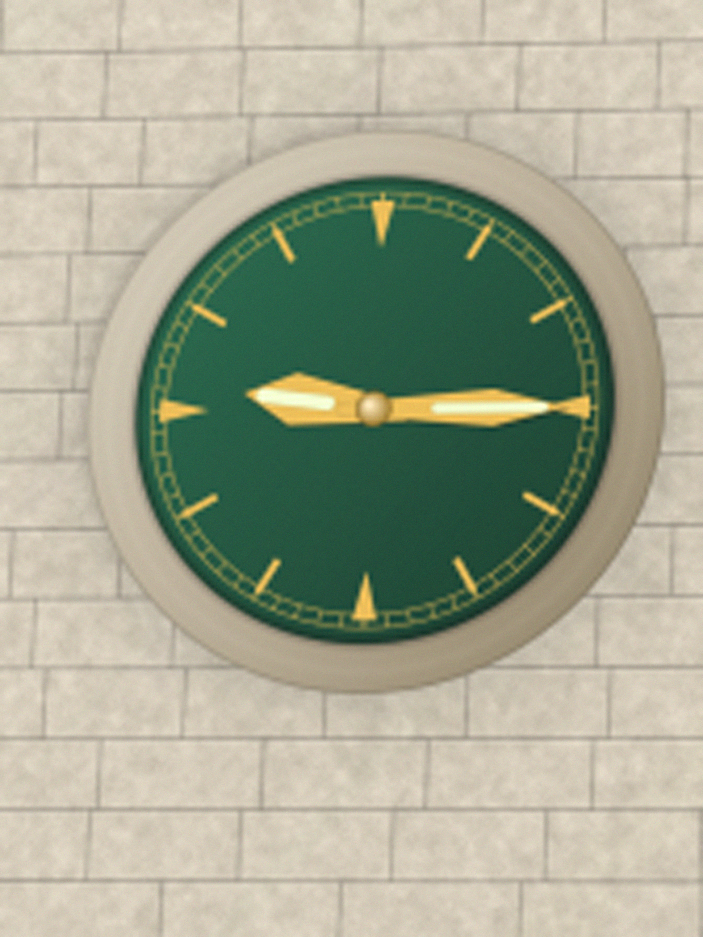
9:15
